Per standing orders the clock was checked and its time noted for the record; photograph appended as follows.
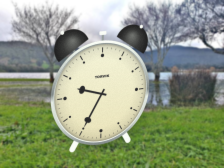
9:35
